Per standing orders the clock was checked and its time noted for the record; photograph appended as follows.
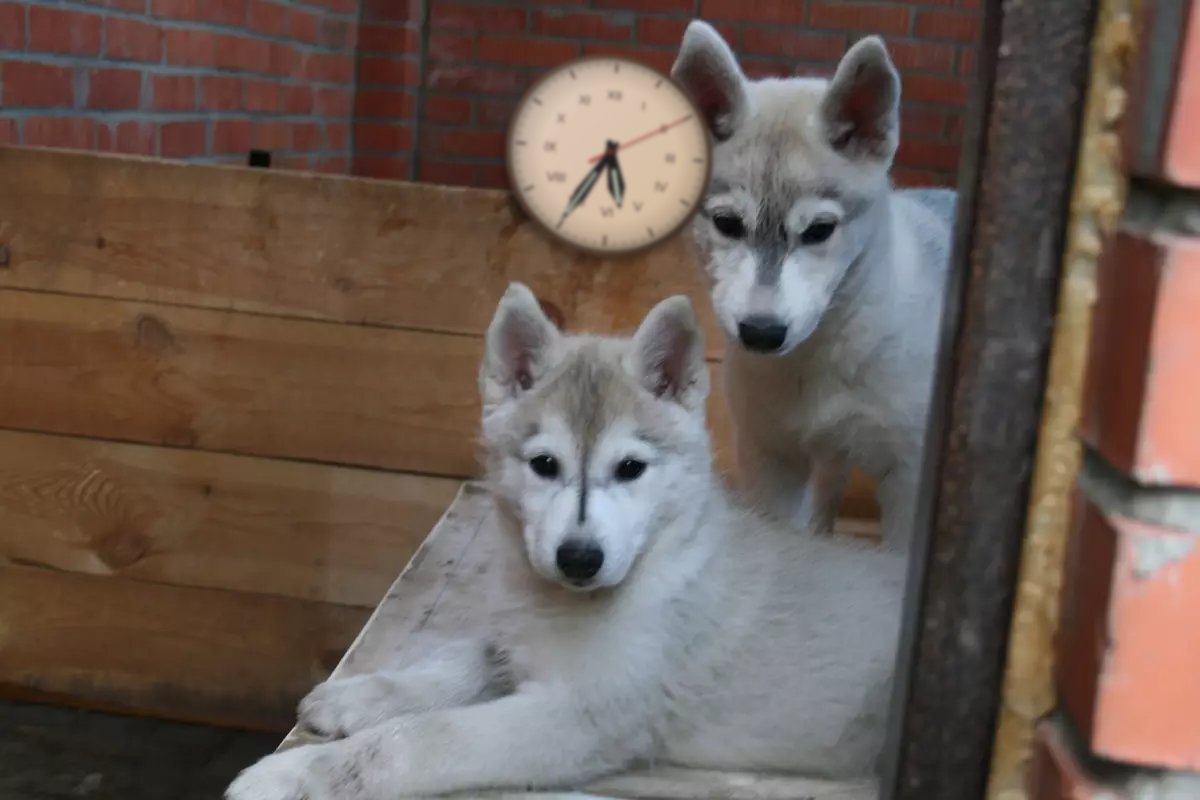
5:35:10
